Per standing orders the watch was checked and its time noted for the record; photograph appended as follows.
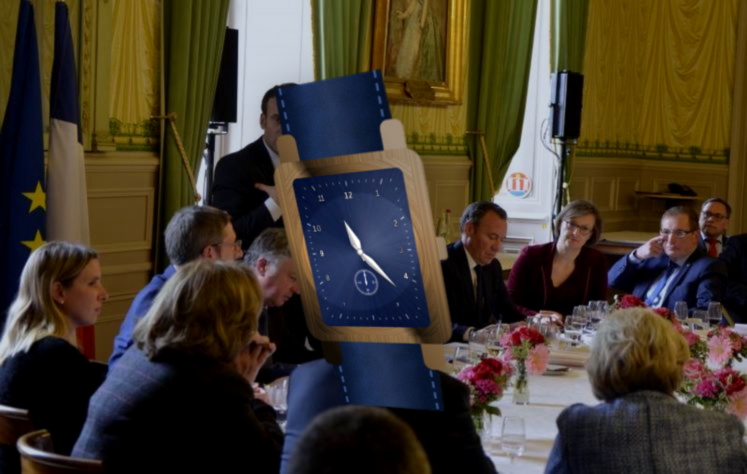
11:23
